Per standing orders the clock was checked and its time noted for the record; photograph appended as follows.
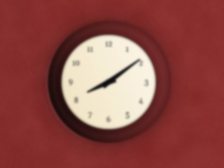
8:09
